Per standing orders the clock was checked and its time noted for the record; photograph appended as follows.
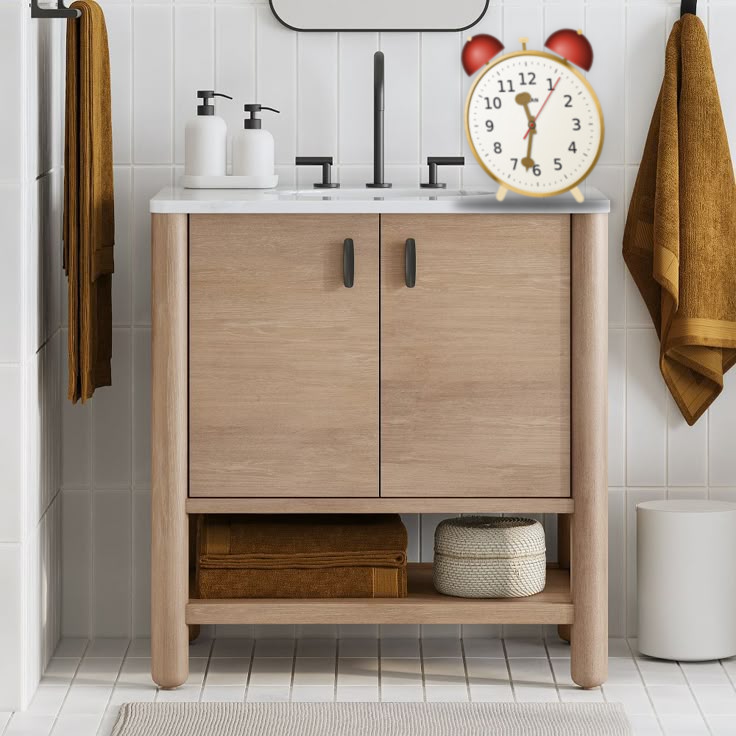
11:32:06
